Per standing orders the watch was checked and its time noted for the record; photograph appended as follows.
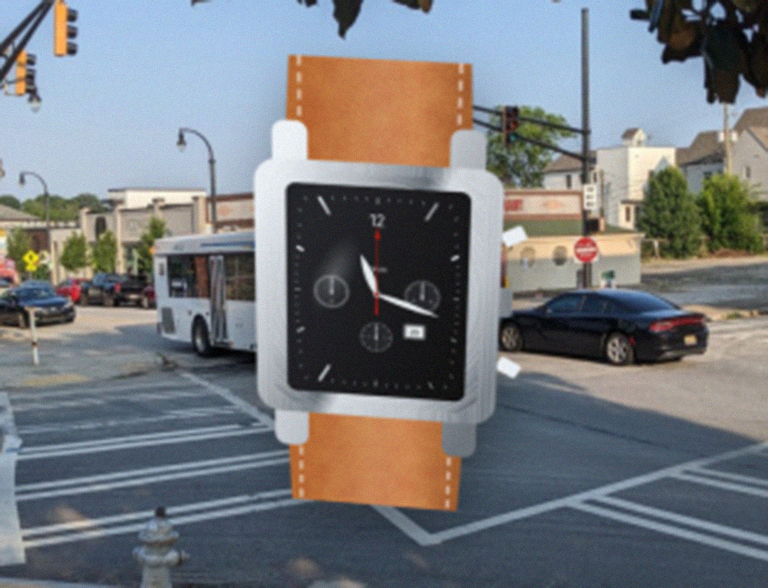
11:18
